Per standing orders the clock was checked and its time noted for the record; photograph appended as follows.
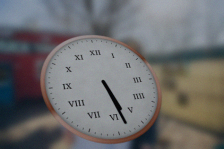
5:28
